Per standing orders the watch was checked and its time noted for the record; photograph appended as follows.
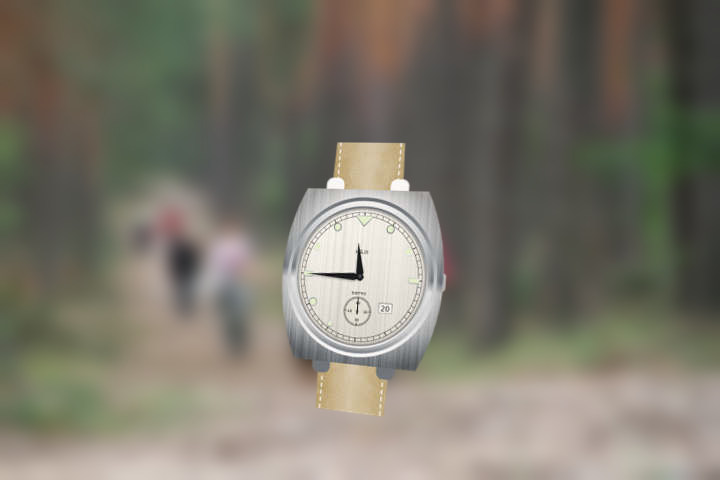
11:45
